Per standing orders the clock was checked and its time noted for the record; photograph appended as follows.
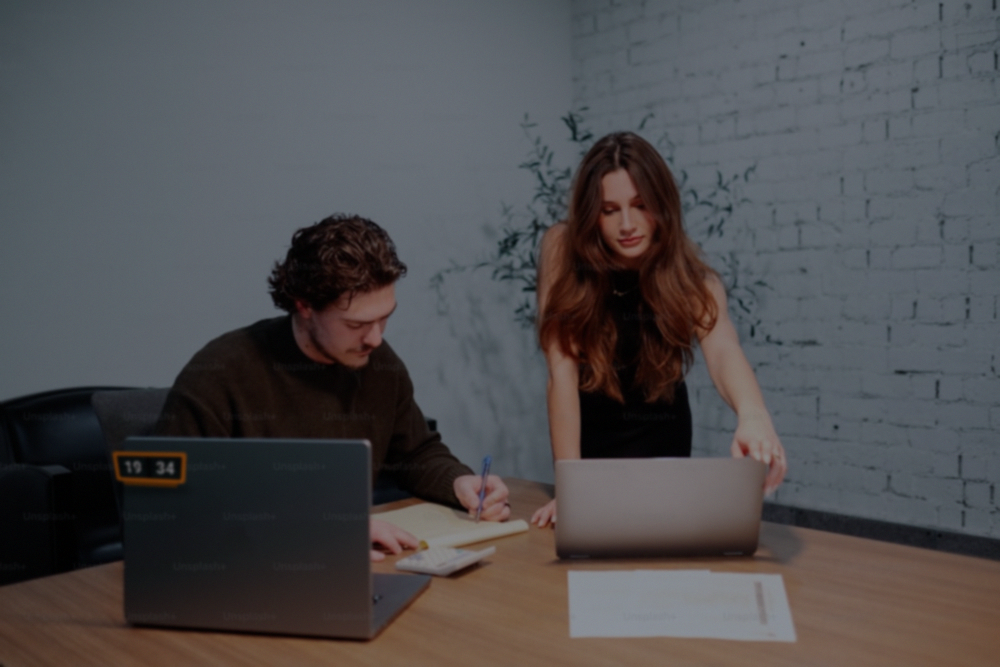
19:34
